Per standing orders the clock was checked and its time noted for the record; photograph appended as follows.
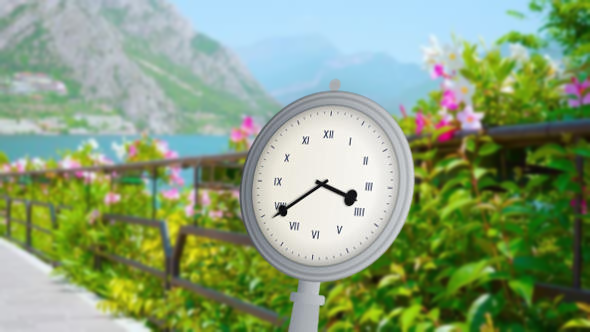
3:39
